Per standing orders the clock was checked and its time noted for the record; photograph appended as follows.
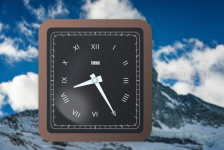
8:25
